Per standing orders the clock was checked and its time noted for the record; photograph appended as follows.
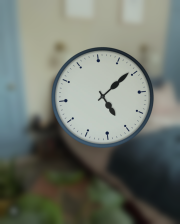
5:09
